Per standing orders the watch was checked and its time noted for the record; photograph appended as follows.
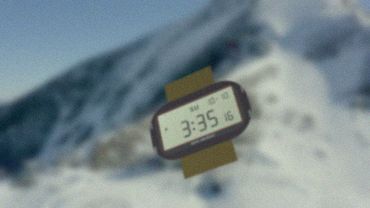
3:35
